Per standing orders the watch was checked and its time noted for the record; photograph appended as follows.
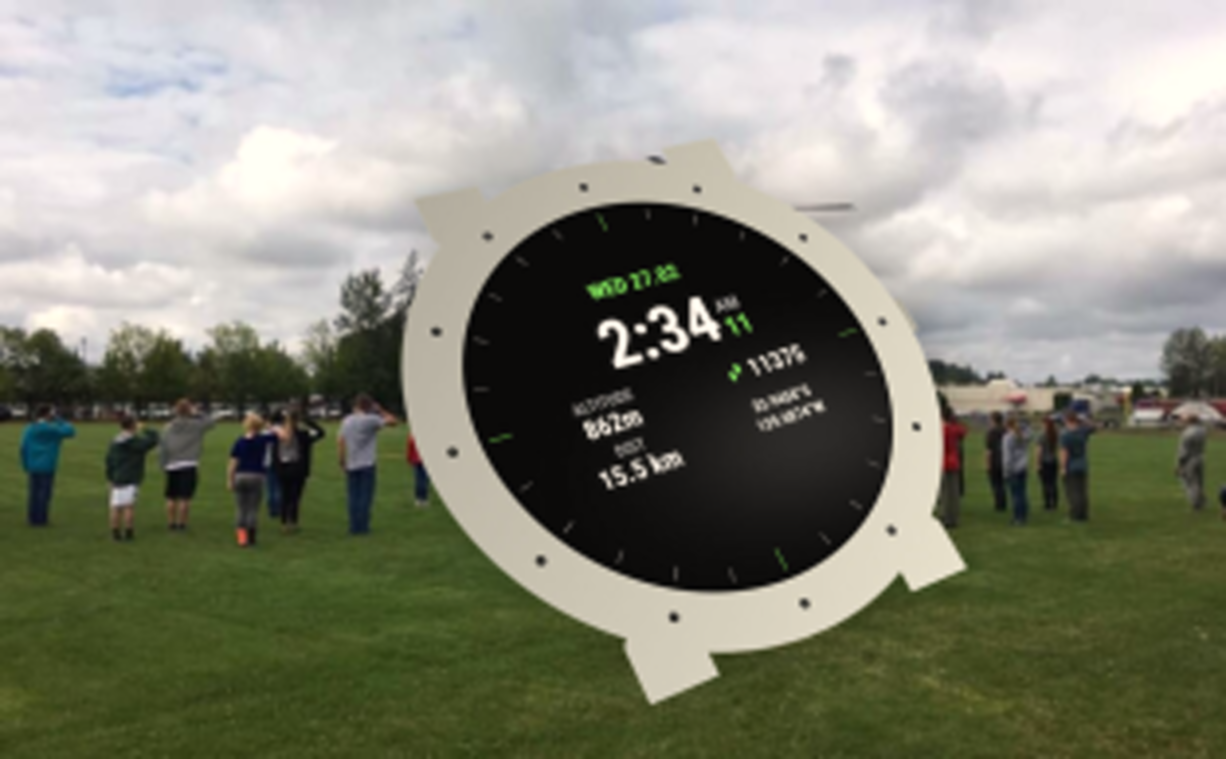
2:34
